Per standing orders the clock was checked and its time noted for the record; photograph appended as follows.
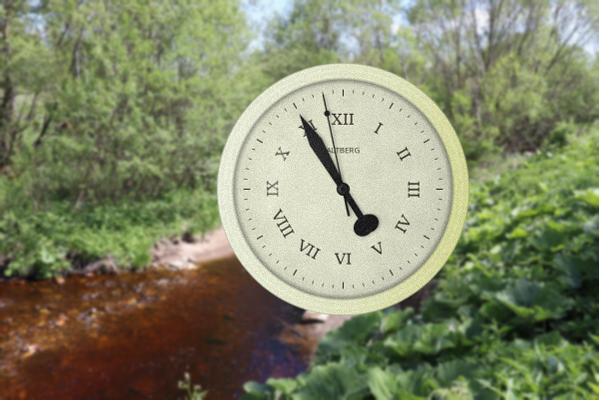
4:54:58
